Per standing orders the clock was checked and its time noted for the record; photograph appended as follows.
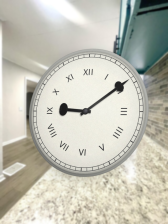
9:09
